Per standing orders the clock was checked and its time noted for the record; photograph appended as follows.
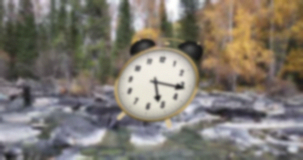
5:16
